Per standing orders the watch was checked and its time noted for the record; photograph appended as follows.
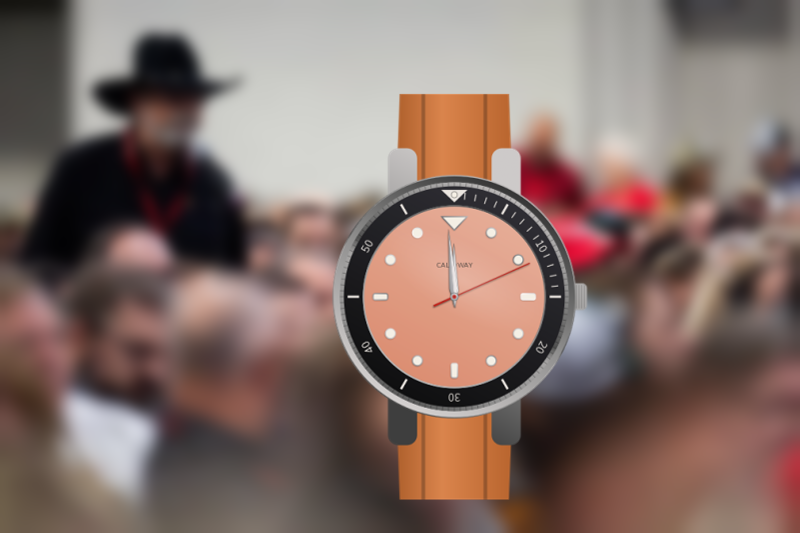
11:59:11
